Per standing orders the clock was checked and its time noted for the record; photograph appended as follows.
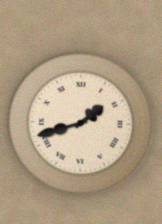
1:42
